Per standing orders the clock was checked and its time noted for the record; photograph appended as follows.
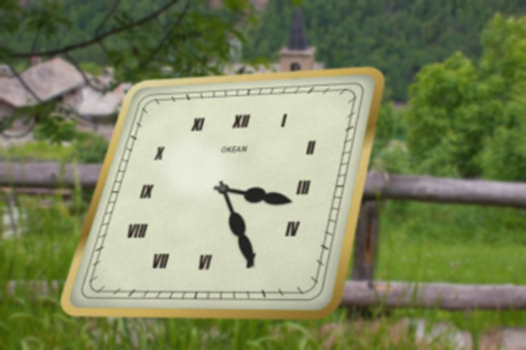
3:25
